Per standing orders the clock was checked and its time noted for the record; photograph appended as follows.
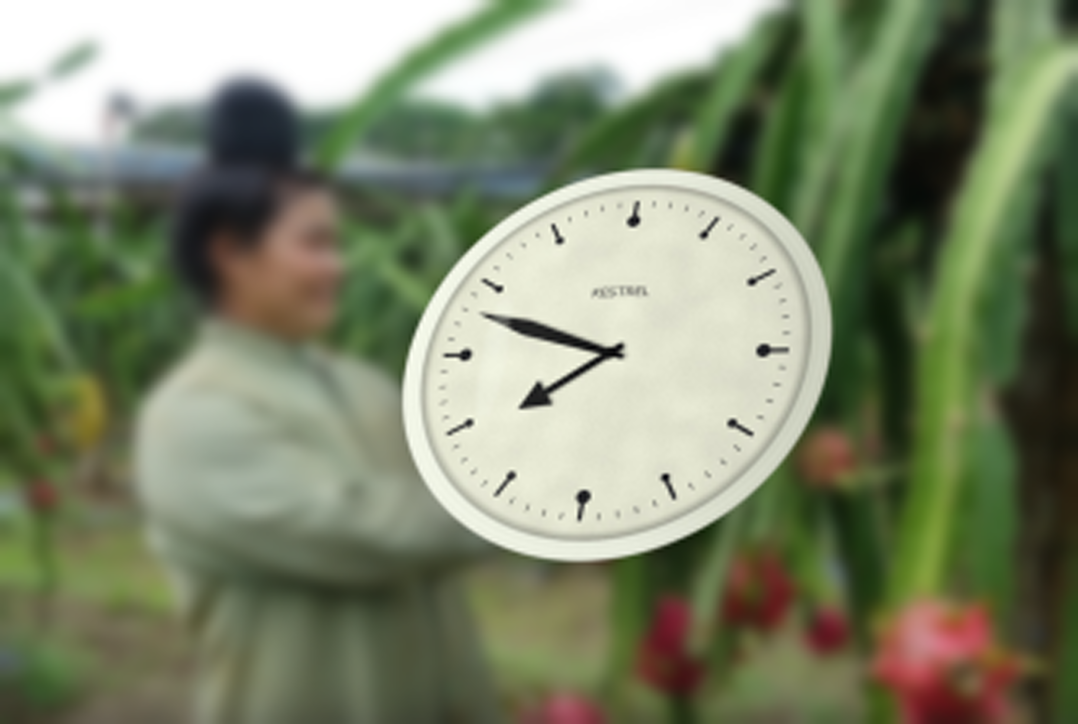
7:48
